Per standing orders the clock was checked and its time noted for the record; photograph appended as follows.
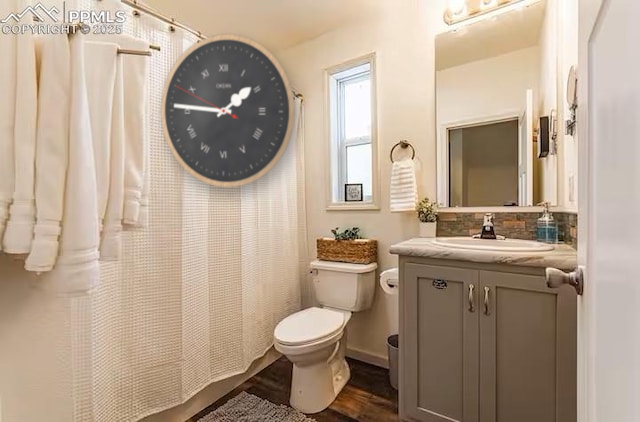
1:45:49
